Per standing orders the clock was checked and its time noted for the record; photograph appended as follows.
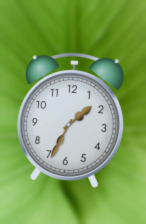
1:34
